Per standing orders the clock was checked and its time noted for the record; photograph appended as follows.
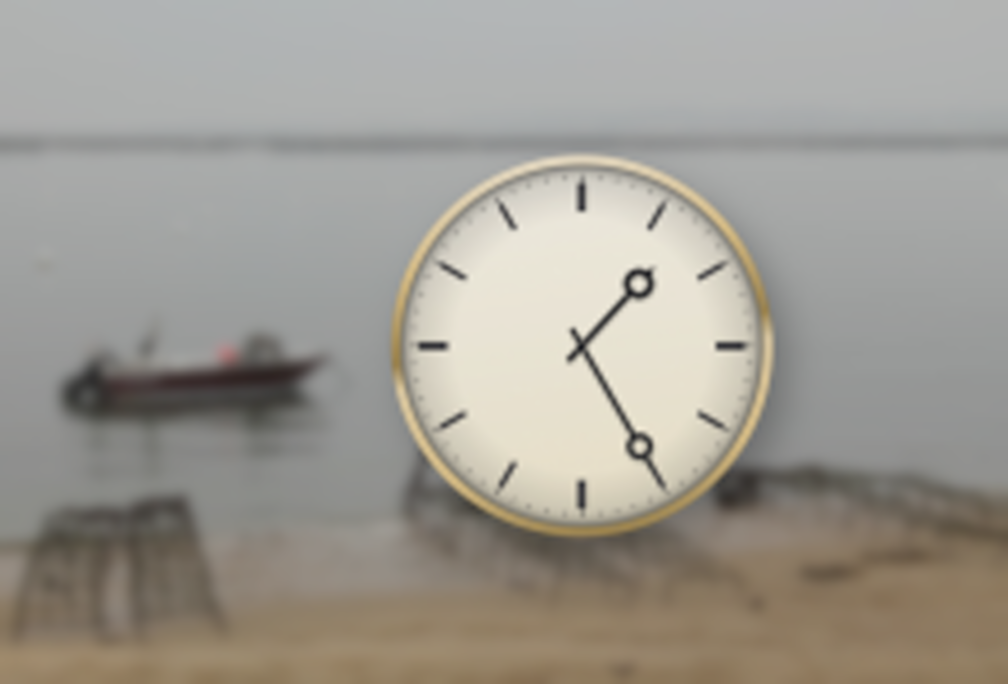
1:25
